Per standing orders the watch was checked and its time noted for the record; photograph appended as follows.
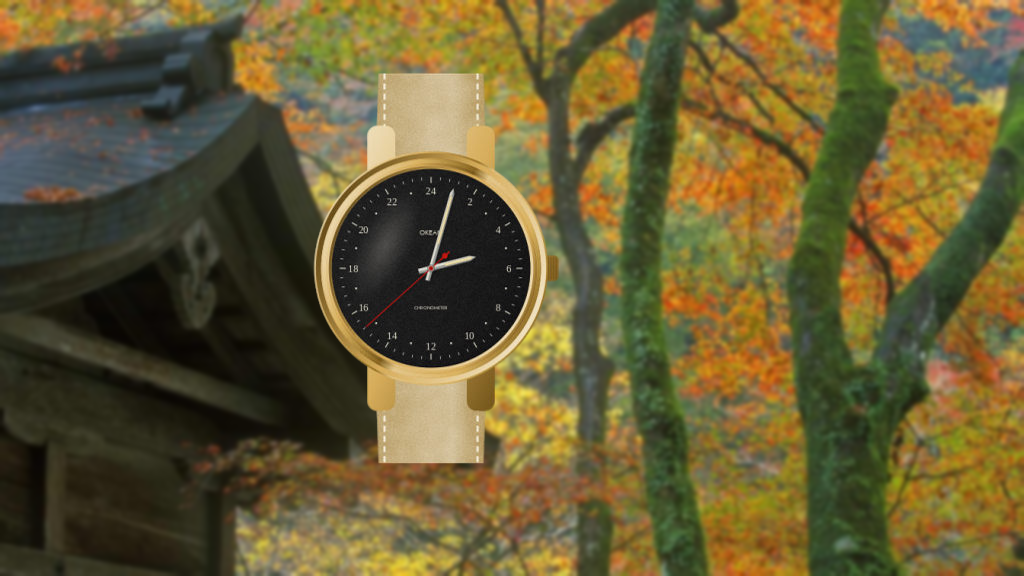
5:02:38
